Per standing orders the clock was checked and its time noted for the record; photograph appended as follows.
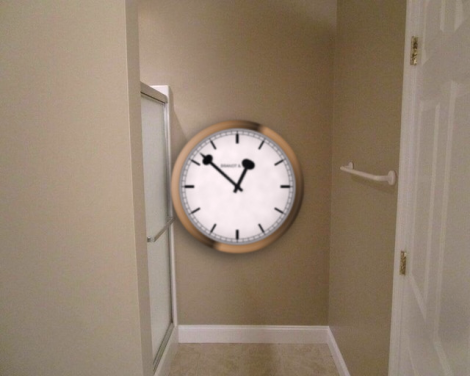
12:52
